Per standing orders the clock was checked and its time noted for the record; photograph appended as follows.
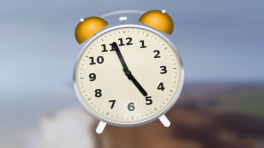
4:57
